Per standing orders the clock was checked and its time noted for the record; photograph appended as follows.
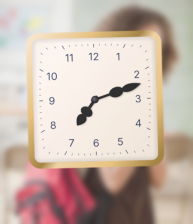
7:12
